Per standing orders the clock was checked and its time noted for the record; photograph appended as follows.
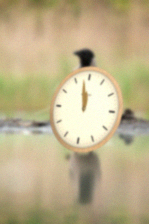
11:58
